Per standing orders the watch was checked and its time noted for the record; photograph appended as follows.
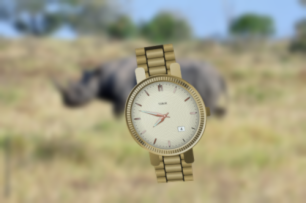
7:48
